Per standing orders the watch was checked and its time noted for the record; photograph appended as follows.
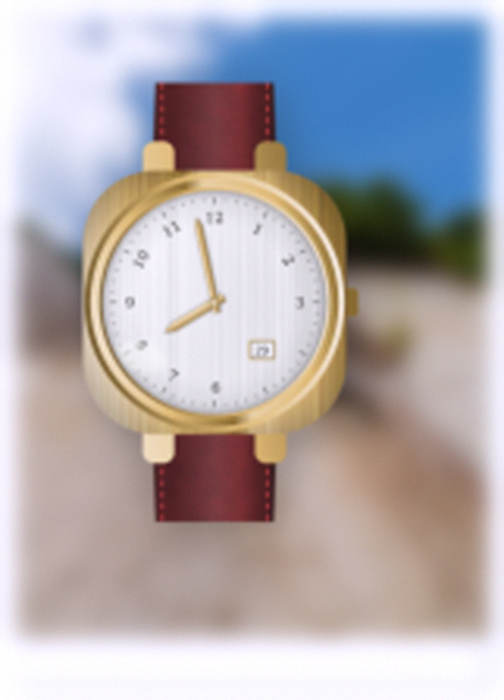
7:58
